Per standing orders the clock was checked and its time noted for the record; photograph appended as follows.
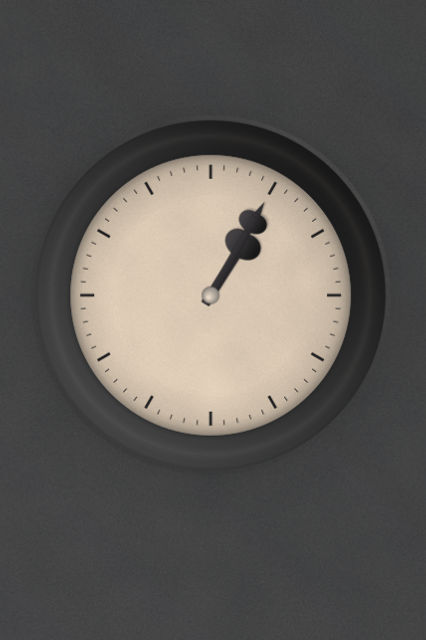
1:05
